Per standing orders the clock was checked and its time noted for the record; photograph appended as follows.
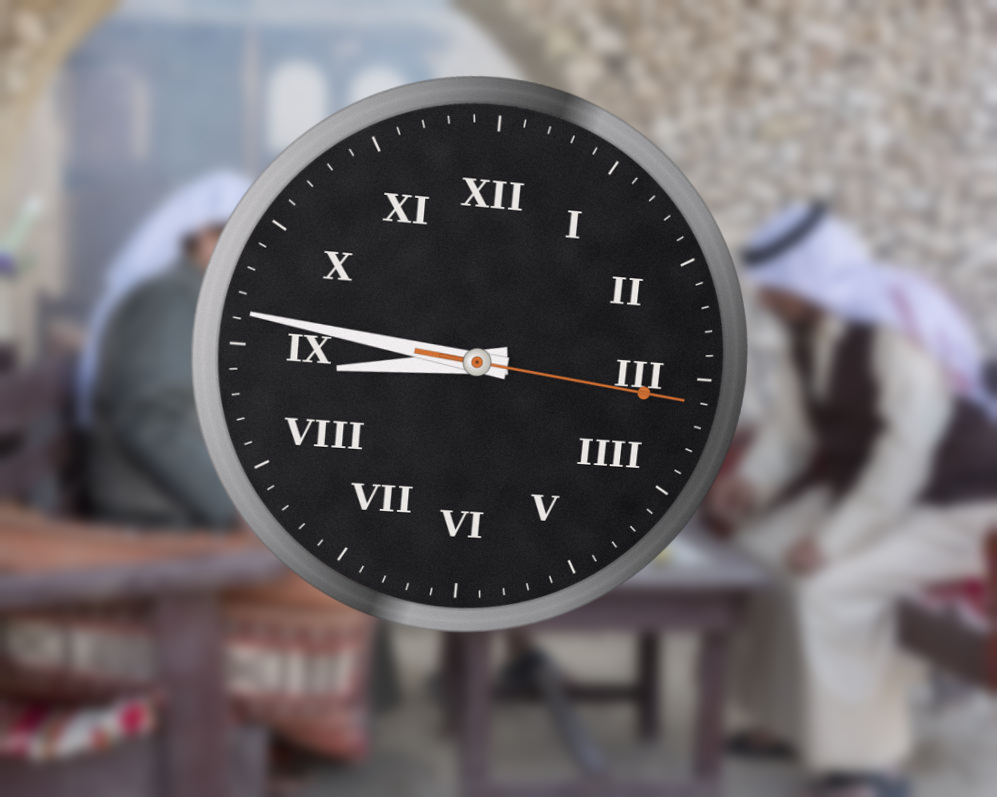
8:46:16
